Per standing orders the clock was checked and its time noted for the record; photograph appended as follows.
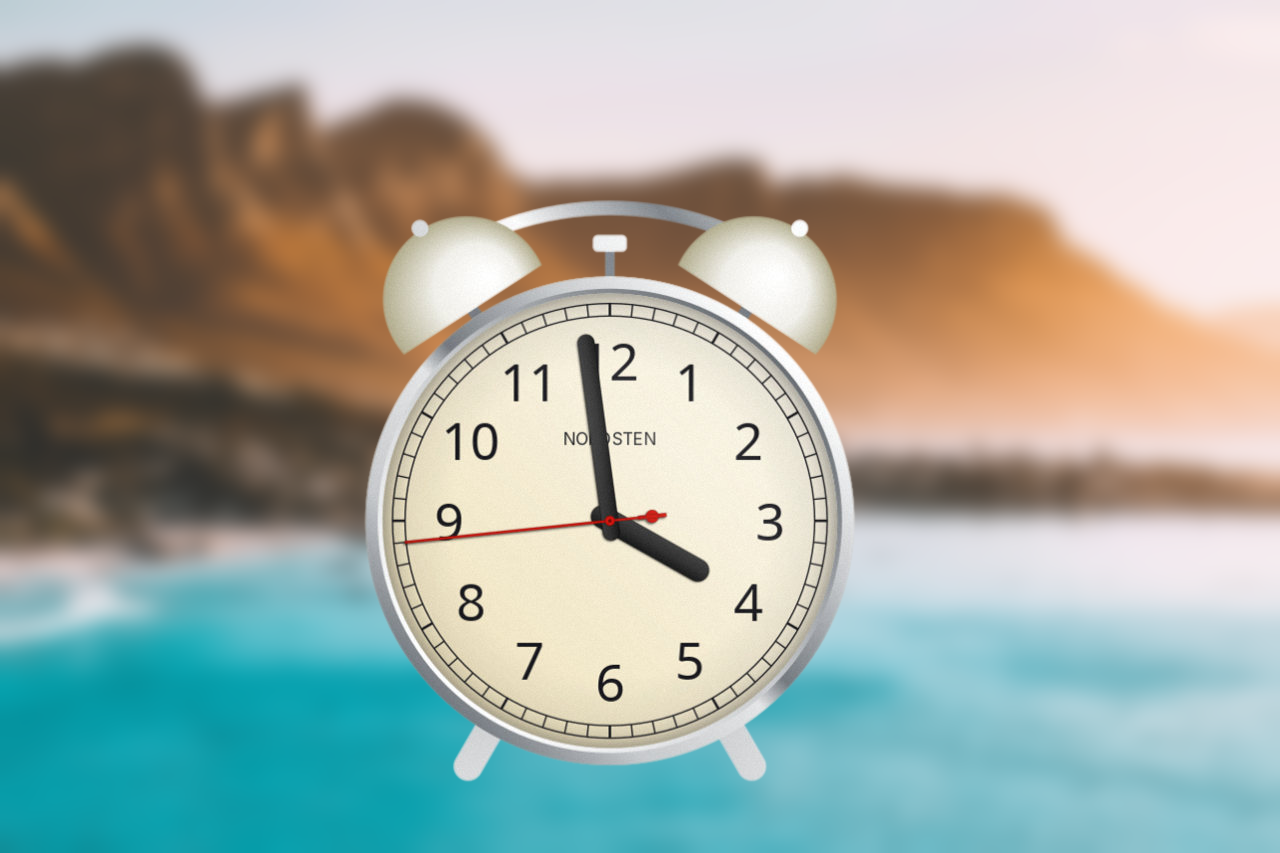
3:58:44
